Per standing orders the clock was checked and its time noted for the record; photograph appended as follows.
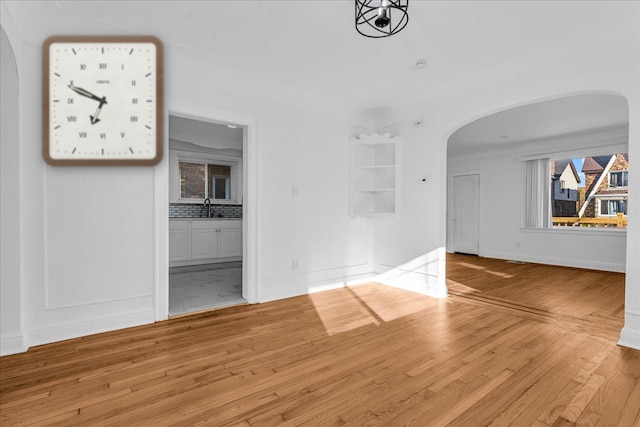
6:49
